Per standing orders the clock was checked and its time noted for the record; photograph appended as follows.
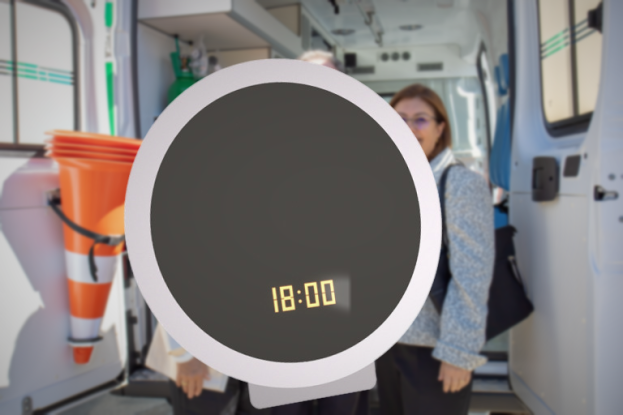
18:00
